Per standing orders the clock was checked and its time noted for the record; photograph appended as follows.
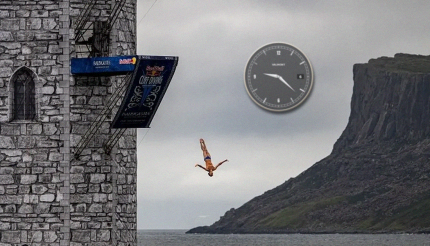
9:22
